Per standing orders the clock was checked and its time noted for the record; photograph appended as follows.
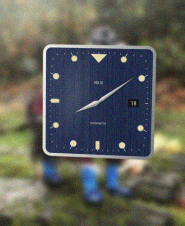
8:09
